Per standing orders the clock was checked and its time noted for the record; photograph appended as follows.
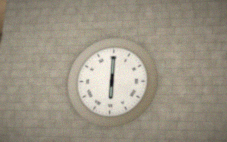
6:00
